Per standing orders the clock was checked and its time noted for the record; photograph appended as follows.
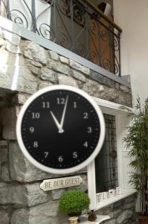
11:02
